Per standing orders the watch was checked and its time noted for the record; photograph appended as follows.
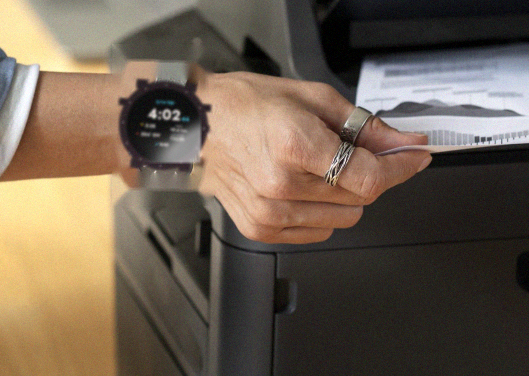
4:02
